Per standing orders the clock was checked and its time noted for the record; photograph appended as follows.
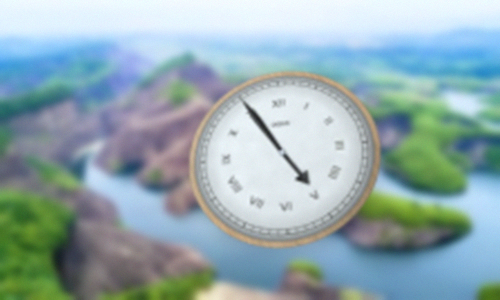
4:55
